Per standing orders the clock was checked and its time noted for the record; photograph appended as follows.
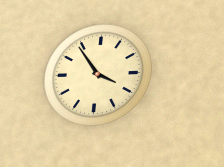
3:54
